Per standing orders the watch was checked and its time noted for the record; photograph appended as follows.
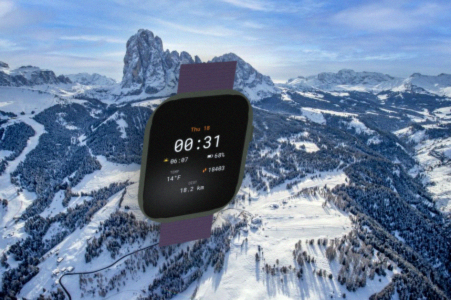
0:31
